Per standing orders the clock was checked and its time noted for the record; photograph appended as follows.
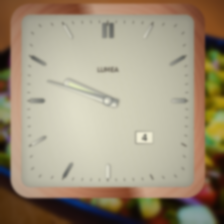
9:48
